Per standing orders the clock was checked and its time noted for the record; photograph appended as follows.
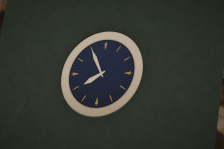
7:55
